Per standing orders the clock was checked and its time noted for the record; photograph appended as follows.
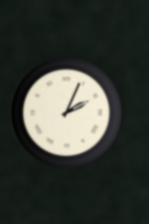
2:04
